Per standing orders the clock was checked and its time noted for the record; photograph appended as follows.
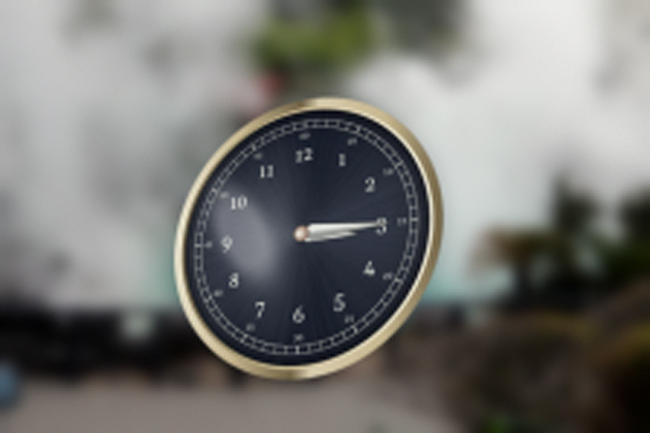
3:15
